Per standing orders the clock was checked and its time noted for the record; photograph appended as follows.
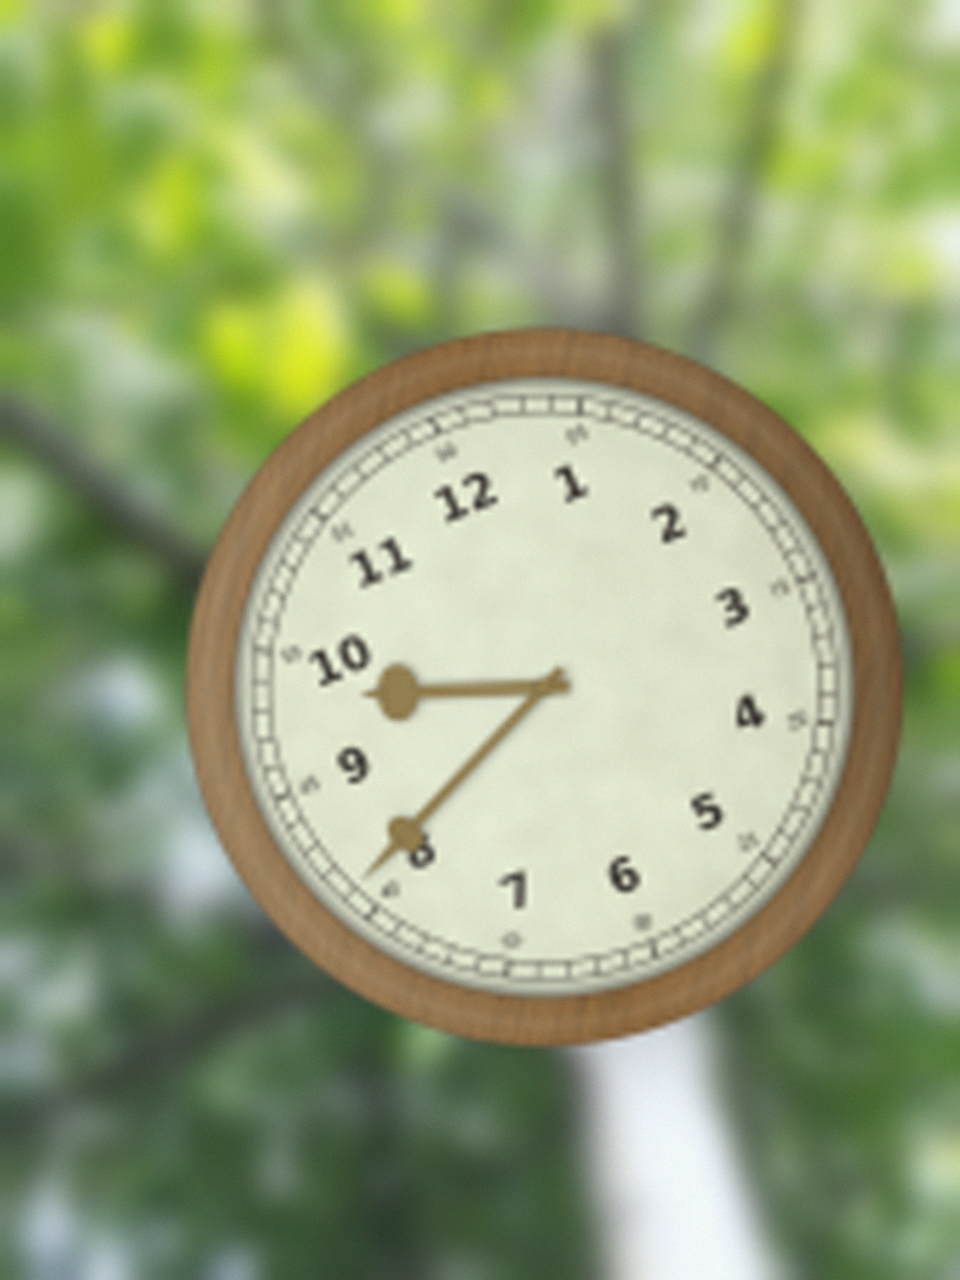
9:41
